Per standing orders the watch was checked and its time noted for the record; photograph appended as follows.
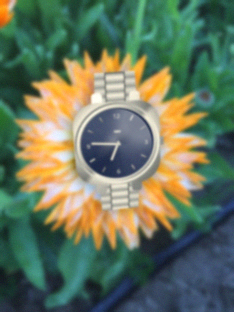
6:46
